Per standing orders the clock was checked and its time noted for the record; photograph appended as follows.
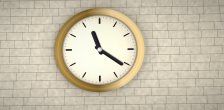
11:21
